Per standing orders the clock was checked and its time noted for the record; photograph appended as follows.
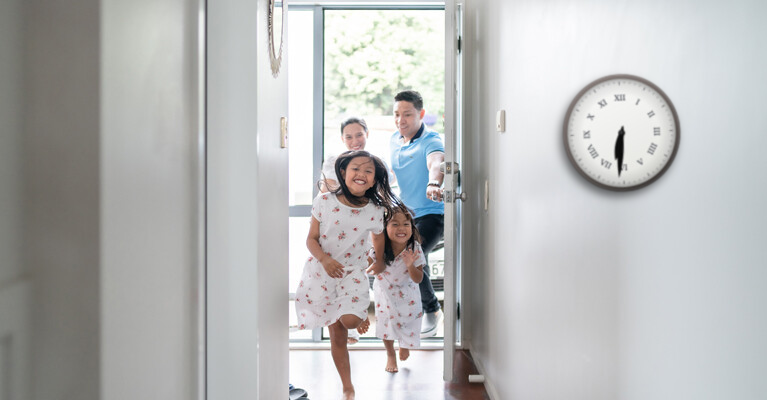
6:31
